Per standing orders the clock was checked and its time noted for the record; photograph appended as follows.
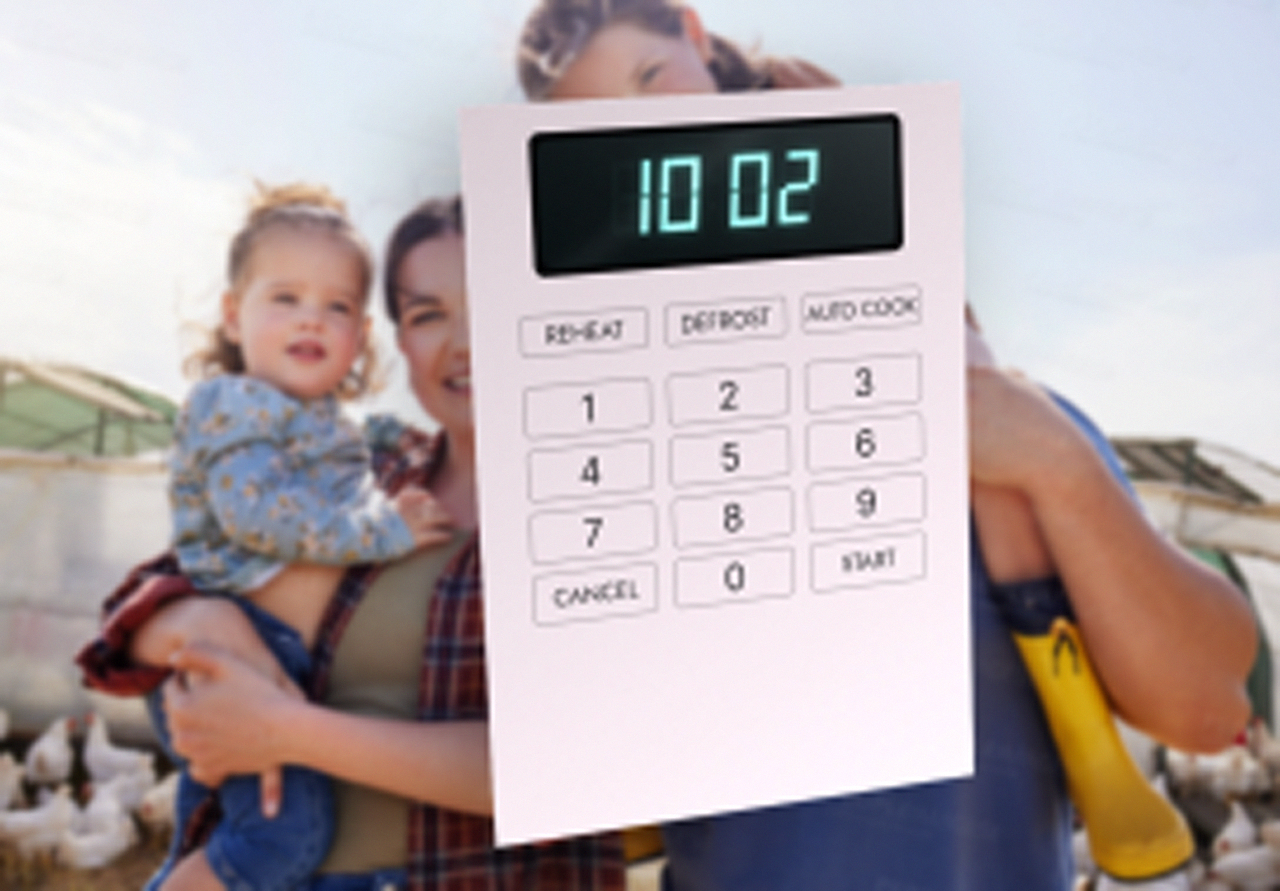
10:02
